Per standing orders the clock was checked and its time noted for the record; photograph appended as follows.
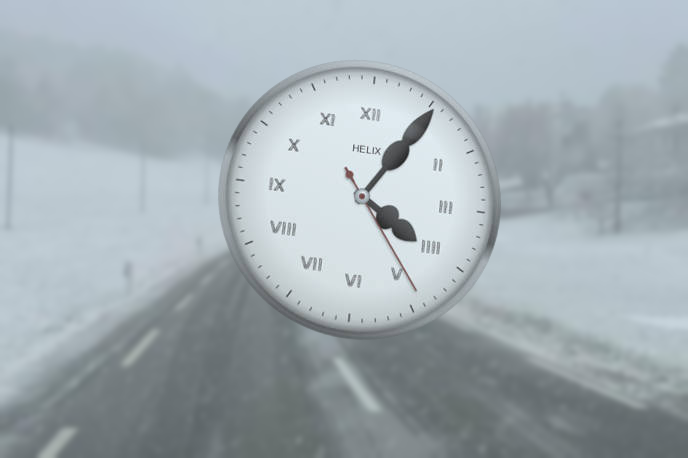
4:05:24
